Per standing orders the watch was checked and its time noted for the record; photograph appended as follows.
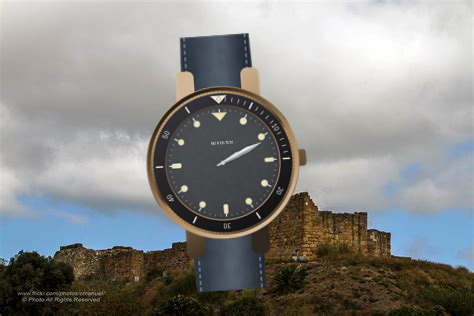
2:11
